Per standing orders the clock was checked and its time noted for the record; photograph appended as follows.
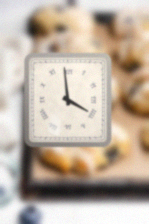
3:59
